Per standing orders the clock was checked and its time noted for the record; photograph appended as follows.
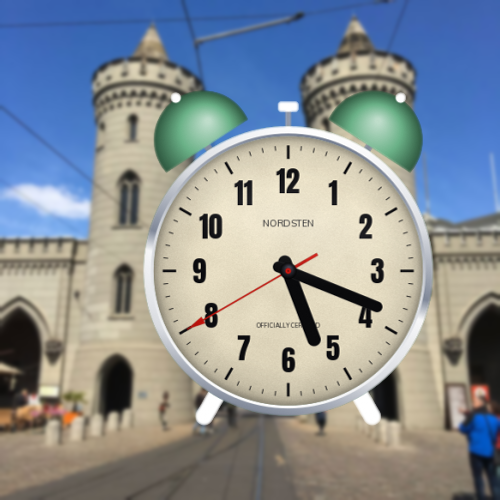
5:18:40
